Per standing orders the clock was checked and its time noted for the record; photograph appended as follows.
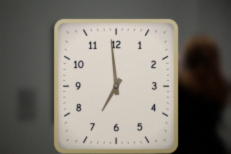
6:59
